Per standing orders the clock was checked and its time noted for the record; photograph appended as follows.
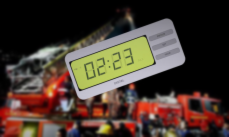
2:23
